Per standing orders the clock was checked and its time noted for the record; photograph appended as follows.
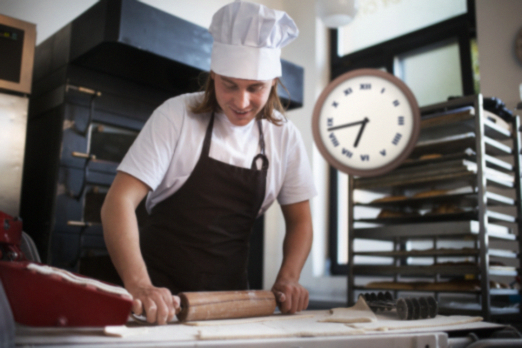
6:43
